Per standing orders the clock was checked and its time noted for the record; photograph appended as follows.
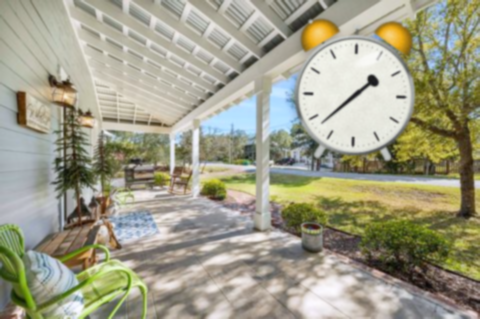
1:38
